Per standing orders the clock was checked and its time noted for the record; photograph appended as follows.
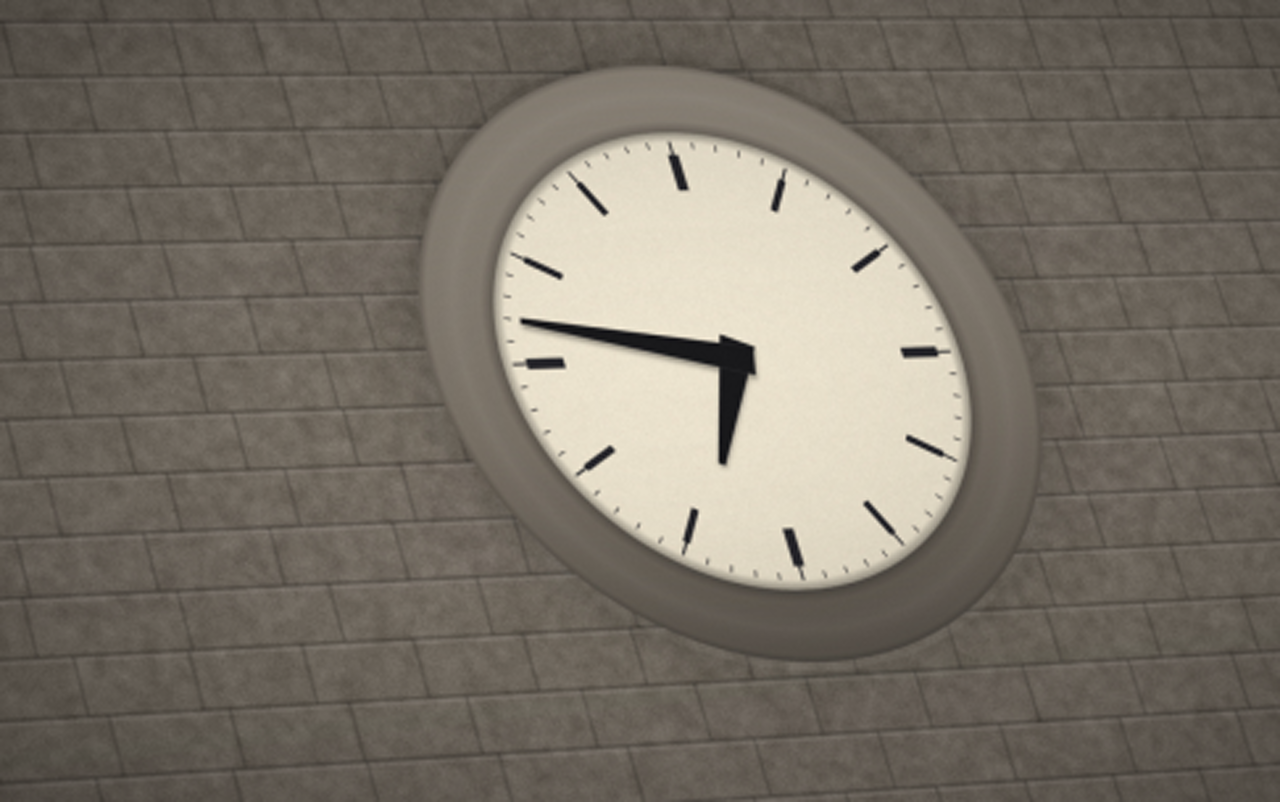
6:47
